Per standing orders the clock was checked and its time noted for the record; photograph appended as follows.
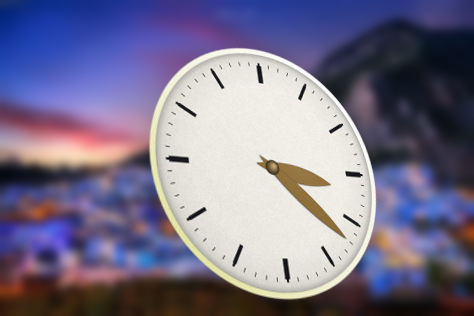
3:22
